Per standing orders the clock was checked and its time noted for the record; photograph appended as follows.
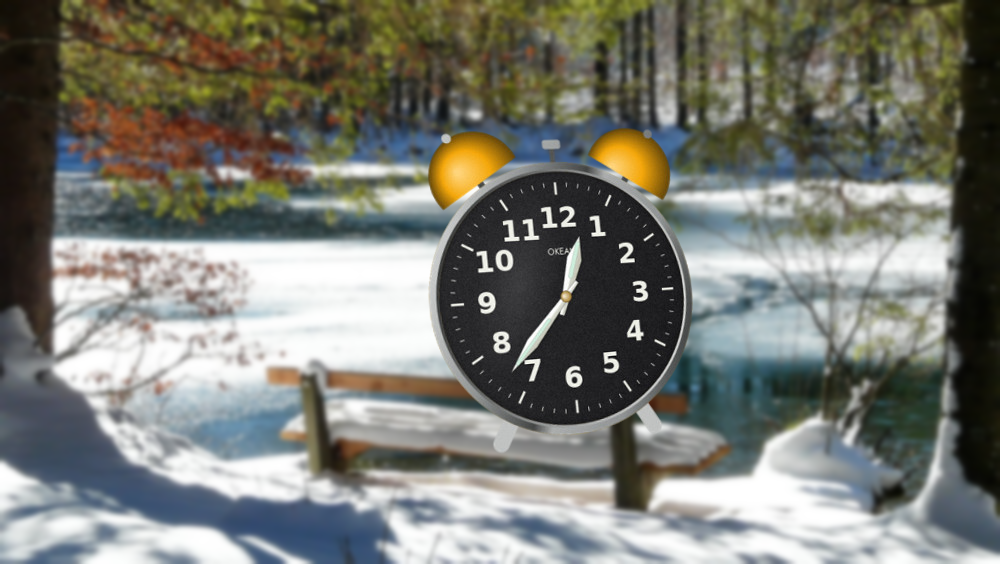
12:37
